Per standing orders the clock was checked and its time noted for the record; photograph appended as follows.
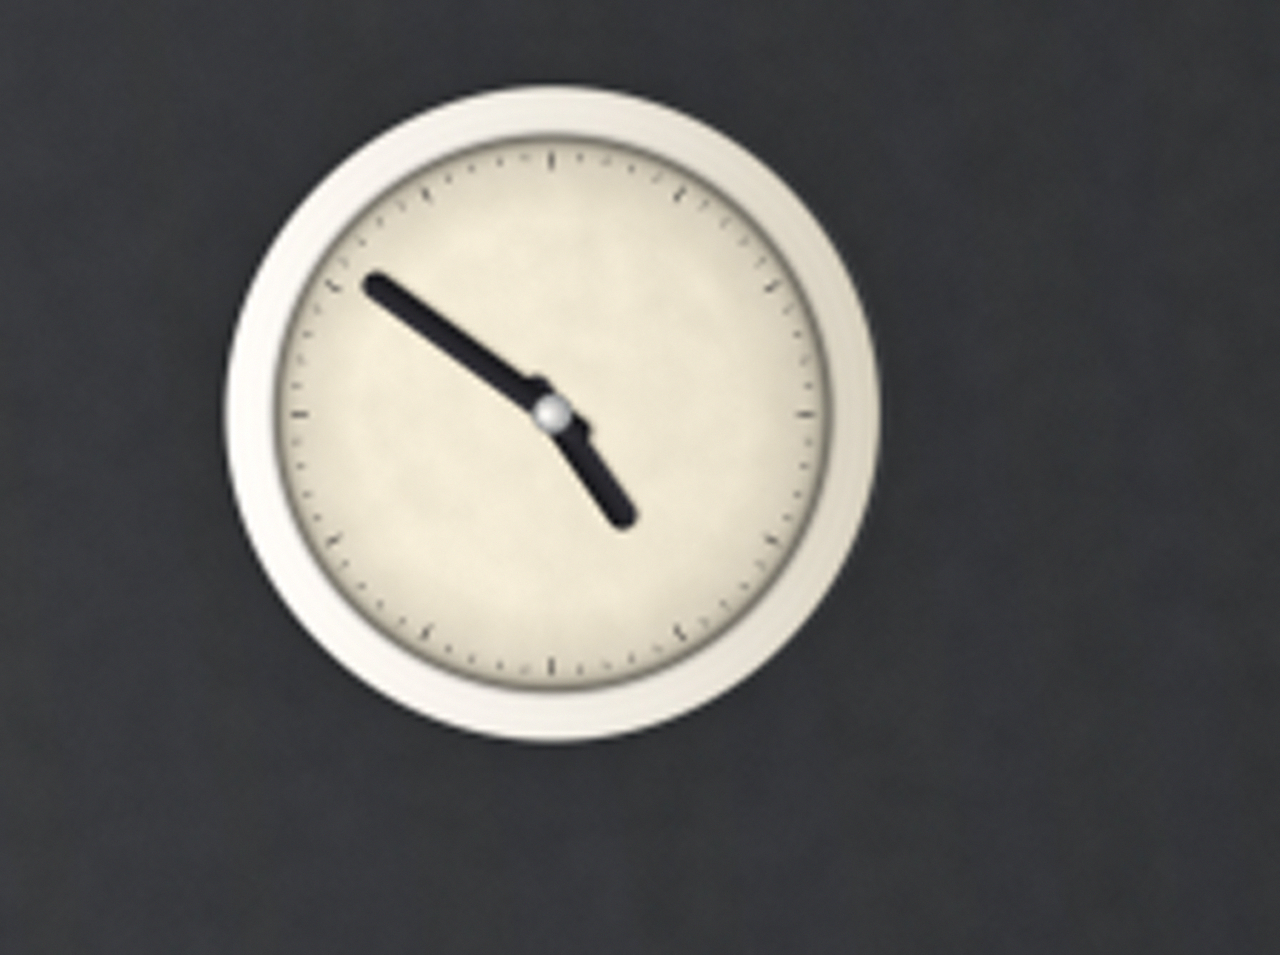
4:51
